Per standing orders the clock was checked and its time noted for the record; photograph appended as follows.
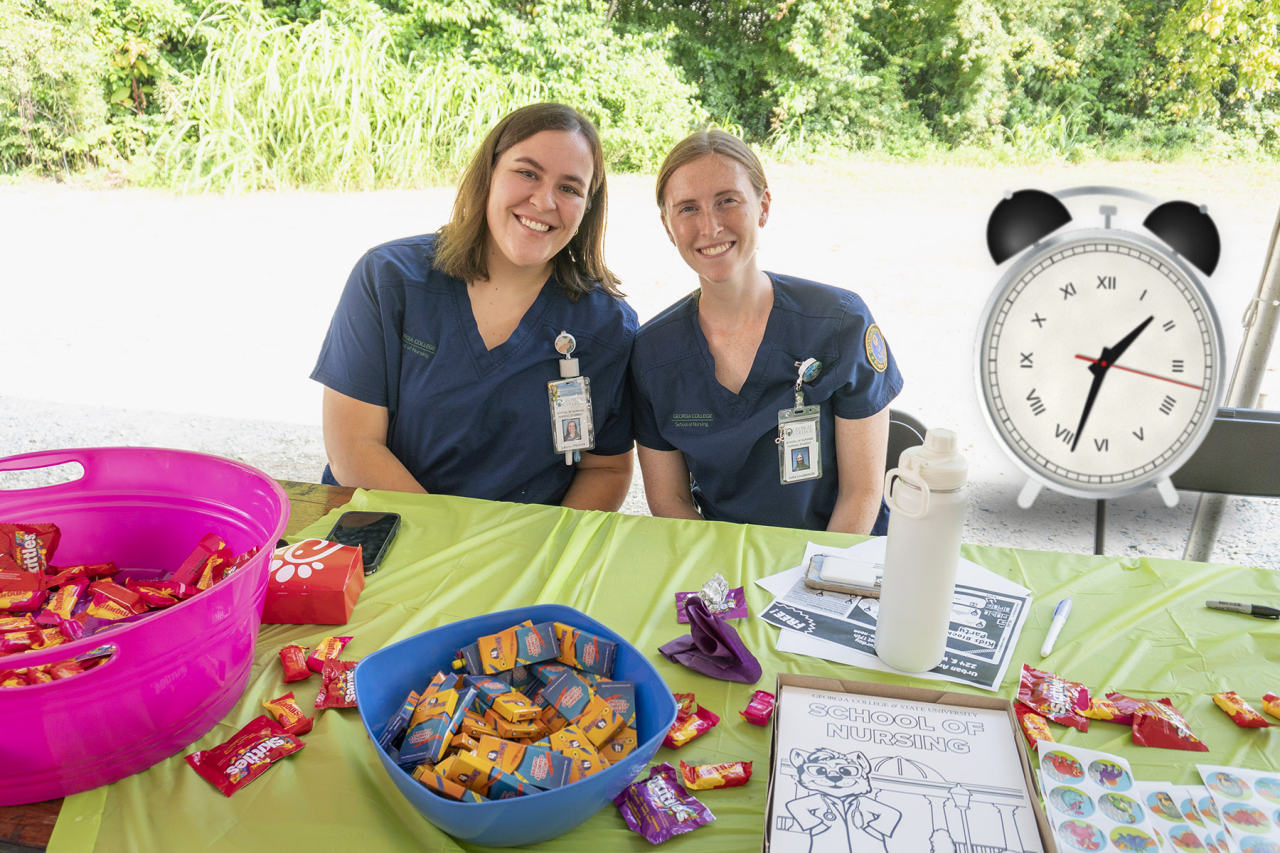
1:33:17
